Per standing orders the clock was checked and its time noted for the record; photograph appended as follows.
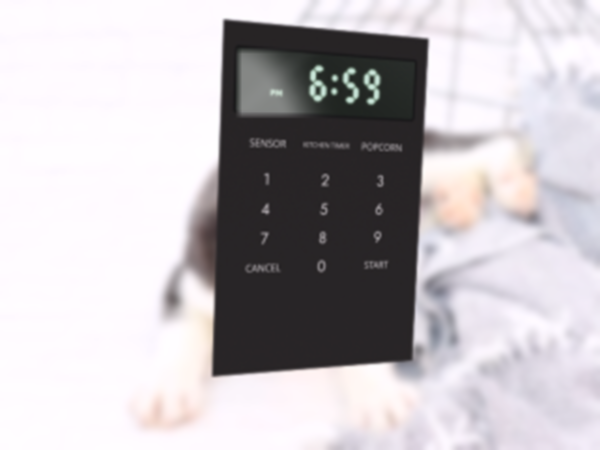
6:59
